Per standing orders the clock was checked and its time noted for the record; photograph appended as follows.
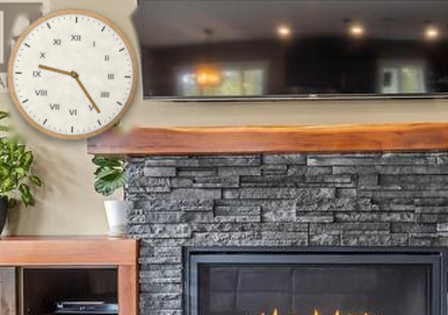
9:24
